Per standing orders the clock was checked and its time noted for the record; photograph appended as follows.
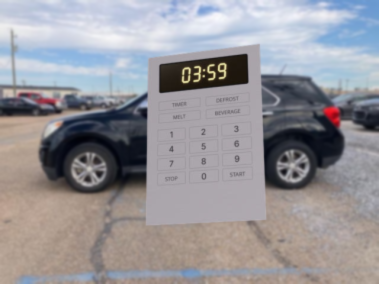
3:59
